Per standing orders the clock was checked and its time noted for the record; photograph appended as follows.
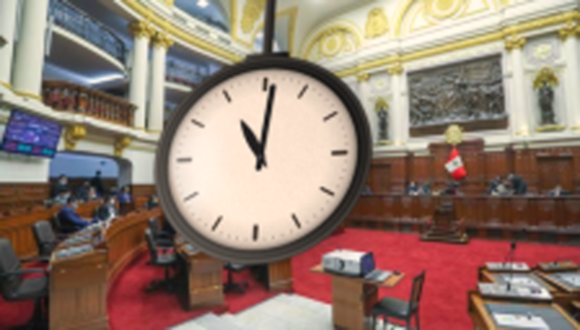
11:01
